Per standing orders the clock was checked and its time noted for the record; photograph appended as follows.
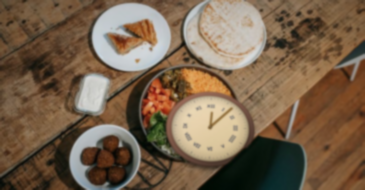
12:07
